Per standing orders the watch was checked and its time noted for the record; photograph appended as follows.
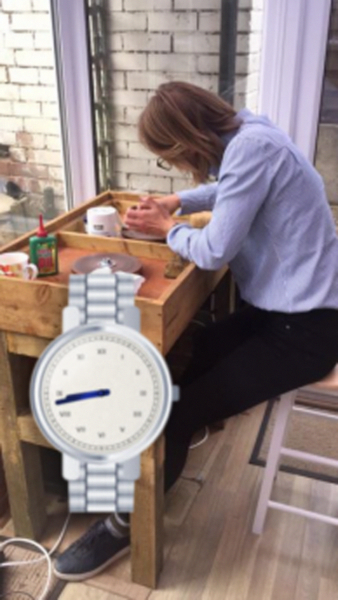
8:43
